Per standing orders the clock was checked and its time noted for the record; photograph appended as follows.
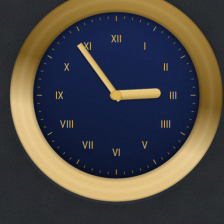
2:54
